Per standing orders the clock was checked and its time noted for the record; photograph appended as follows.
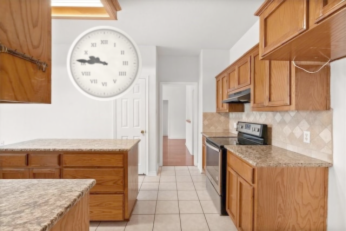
9:46
